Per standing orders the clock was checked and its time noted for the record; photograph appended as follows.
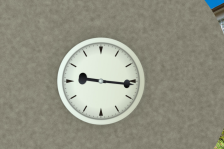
9:16
